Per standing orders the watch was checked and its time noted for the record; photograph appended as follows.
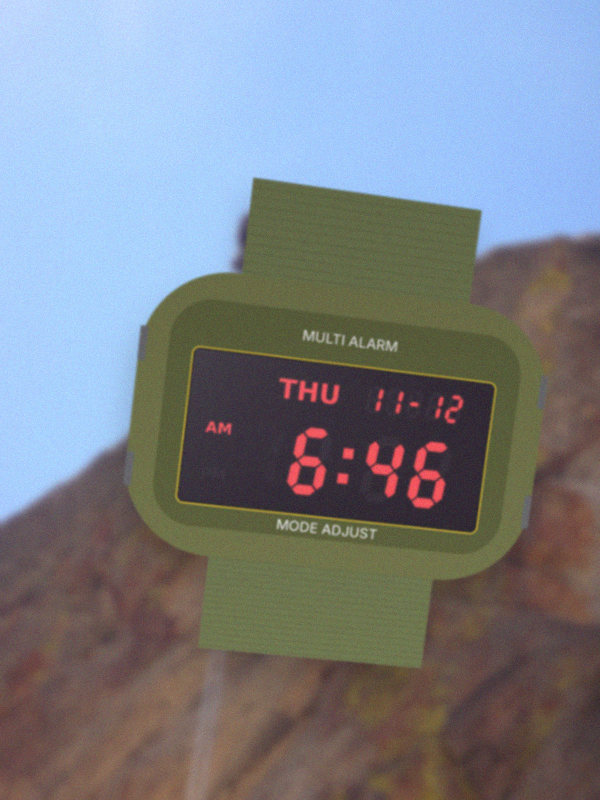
6:46
